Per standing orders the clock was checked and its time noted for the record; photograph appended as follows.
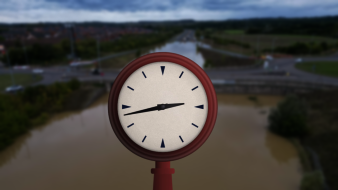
2:43
